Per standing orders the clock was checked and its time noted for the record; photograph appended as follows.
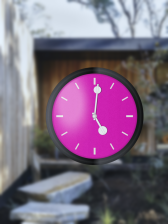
5:01
